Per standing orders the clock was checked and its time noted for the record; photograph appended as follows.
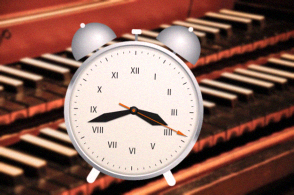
3:42:19
